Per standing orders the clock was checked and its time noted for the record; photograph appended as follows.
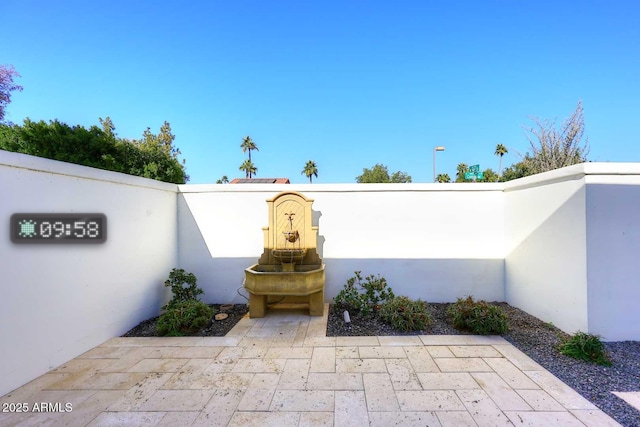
9:58
